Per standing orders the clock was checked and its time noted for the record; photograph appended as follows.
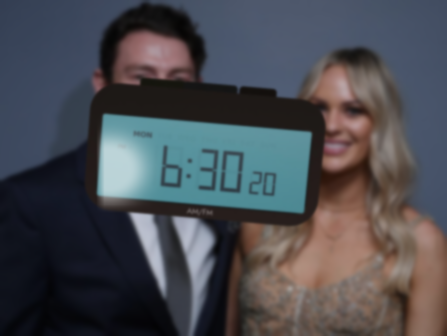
6:30:20
